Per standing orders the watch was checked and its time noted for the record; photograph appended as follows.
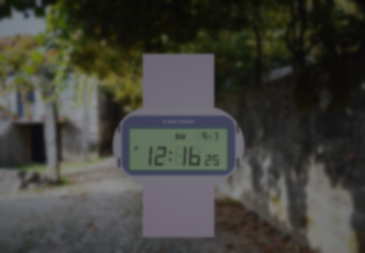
12:16
